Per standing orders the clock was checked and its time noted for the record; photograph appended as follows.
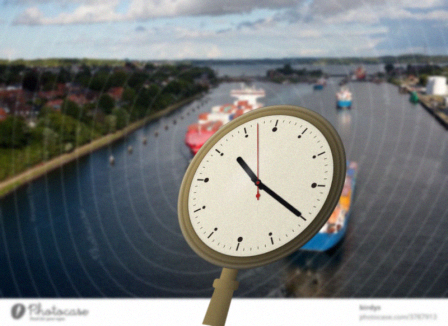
10:19:57
